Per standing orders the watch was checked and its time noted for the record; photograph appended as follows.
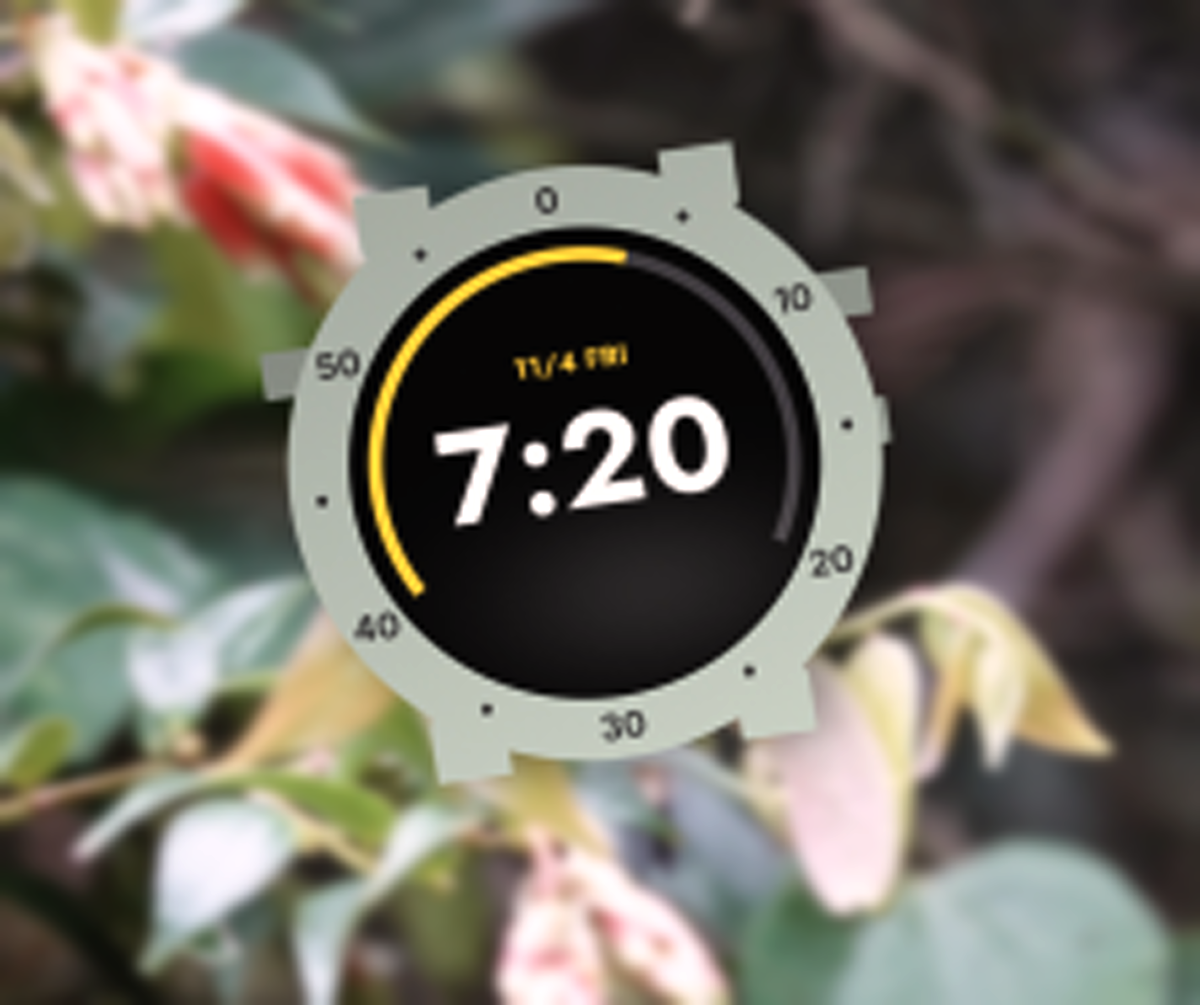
7:20
